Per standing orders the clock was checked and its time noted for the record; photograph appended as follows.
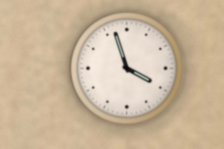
3:57
